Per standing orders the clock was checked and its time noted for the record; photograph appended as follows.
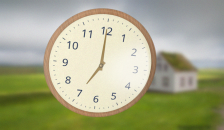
7:00
